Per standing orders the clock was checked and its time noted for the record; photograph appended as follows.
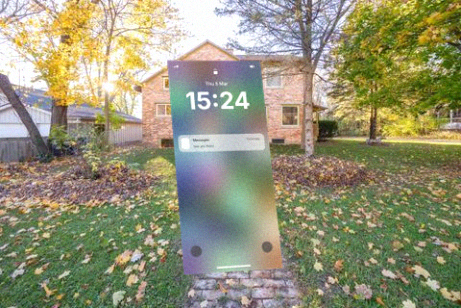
15:24
